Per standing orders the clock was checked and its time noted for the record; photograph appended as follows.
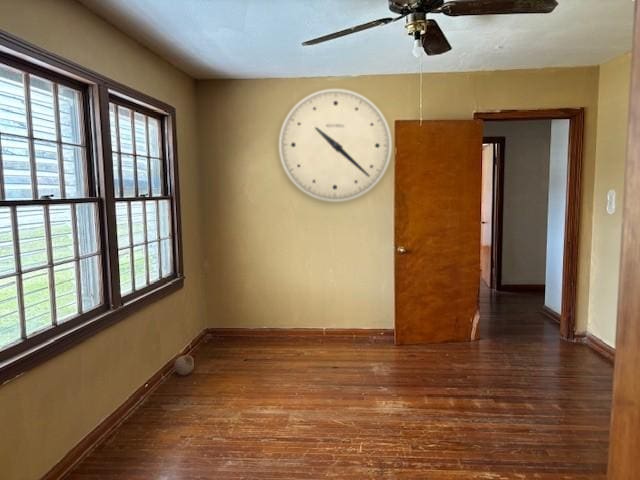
10:22
